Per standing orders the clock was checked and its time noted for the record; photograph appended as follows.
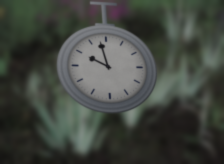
9:58
